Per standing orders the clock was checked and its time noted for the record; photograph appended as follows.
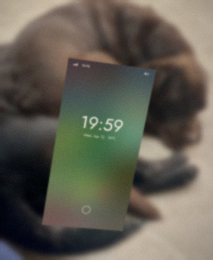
19:59
